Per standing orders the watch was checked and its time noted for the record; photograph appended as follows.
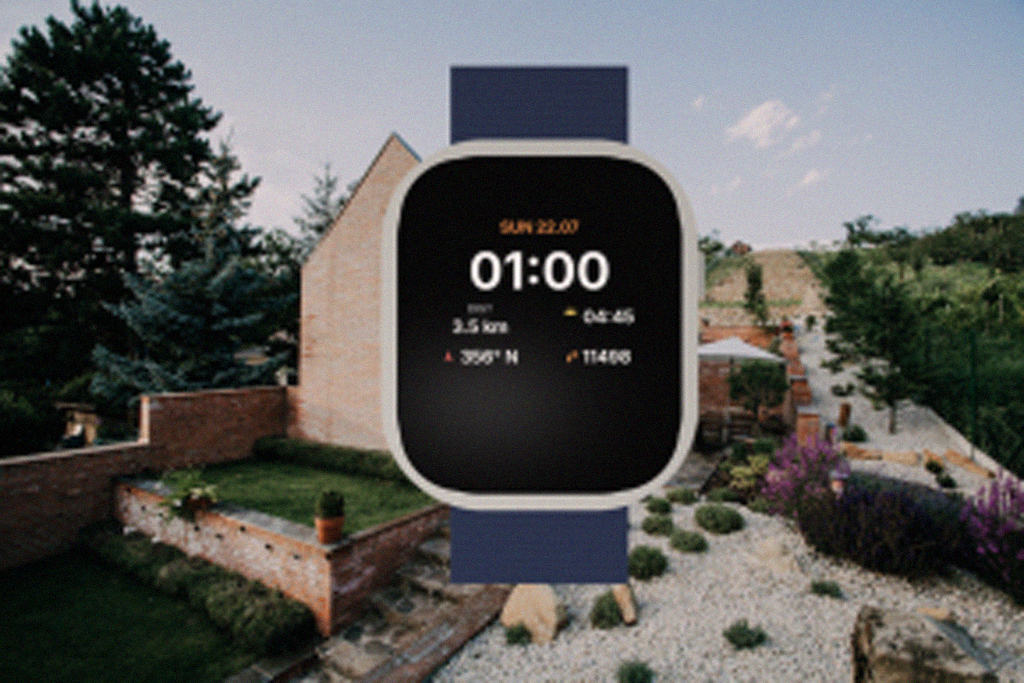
1:00
